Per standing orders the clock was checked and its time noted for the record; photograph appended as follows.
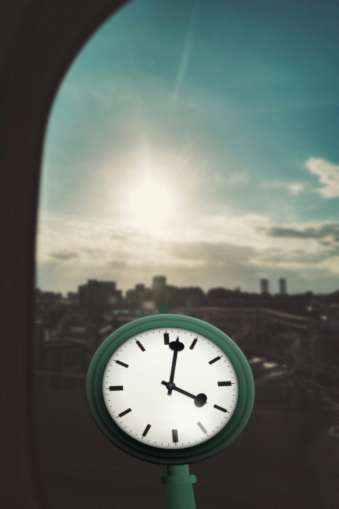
4:02
